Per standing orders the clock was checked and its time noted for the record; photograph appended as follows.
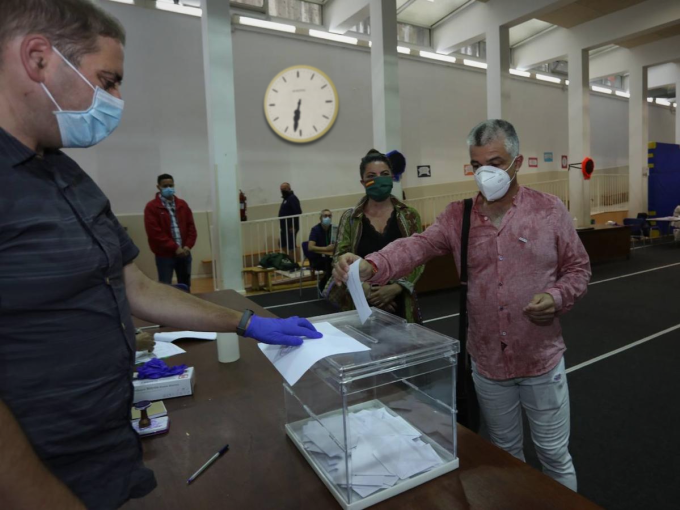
6:32
